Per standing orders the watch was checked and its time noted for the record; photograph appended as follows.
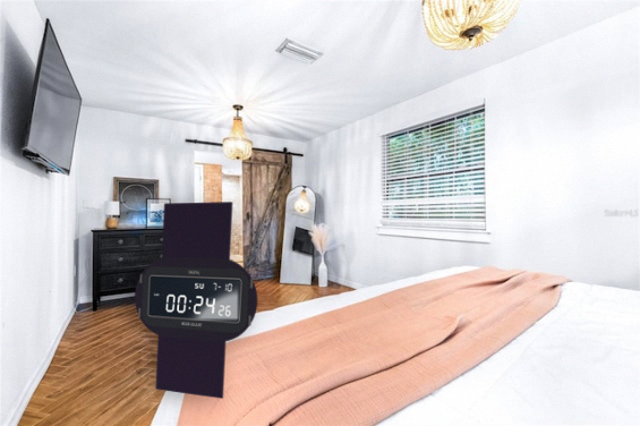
0:24:26
